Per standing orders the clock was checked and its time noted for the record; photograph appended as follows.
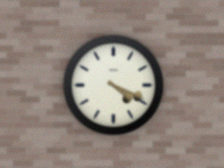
4:19
